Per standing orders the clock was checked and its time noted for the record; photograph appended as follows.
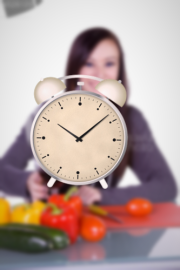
10:08
